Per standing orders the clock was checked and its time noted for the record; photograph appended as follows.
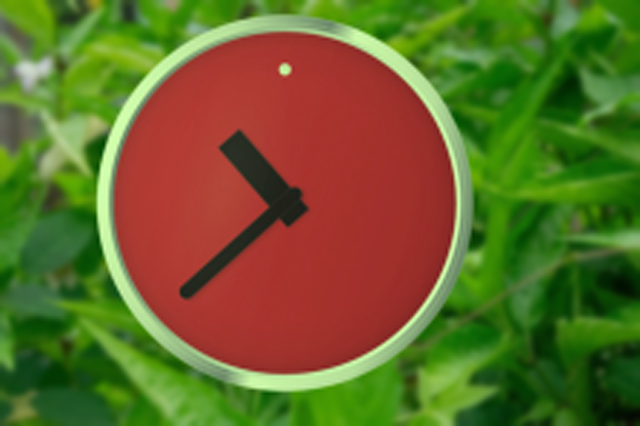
10:38
